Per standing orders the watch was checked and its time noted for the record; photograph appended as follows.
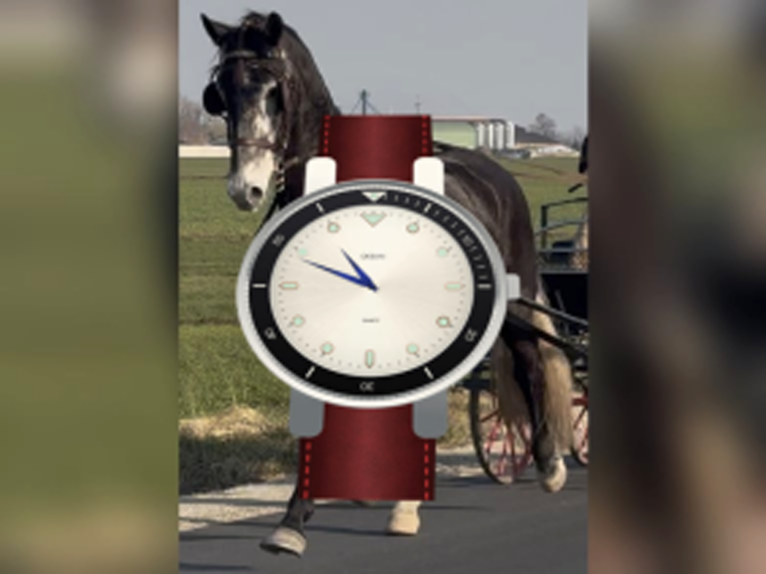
10:49
